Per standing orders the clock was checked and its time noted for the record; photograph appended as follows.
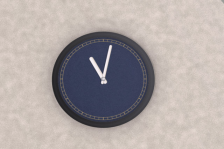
11:02
